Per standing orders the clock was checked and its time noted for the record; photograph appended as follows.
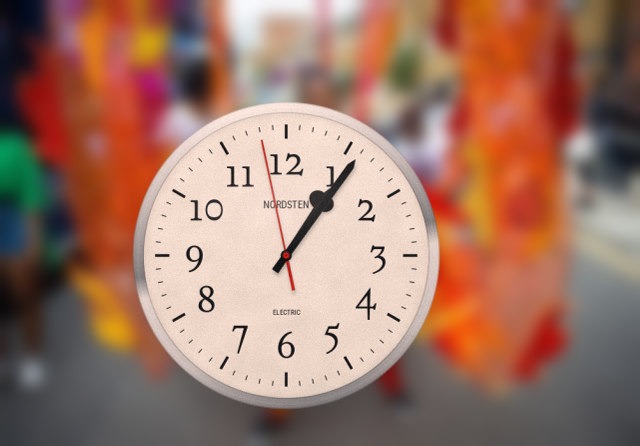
1:05:58
